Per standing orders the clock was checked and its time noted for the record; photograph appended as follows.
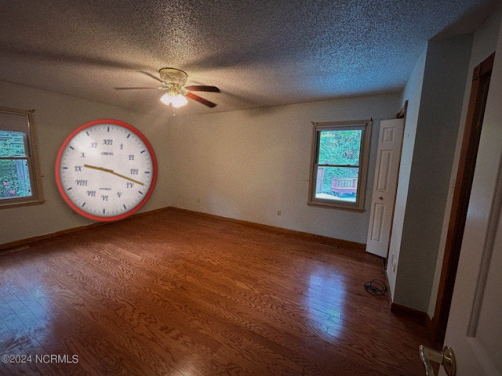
9:18
